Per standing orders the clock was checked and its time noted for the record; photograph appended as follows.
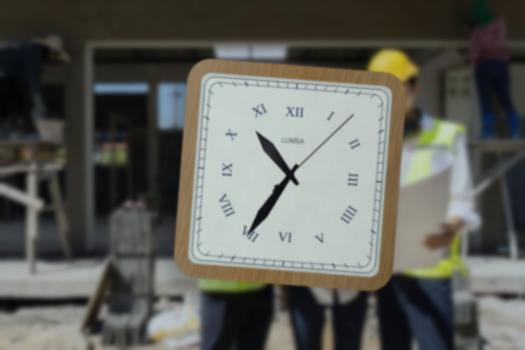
10:35:07
